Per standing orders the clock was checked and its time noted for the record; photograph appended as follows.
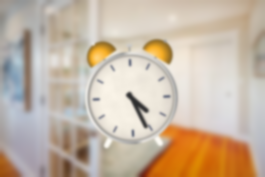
4:26
